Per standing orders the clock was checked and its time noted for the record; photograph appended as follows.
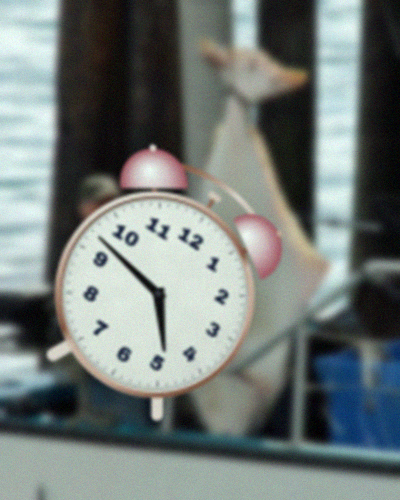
4:47
